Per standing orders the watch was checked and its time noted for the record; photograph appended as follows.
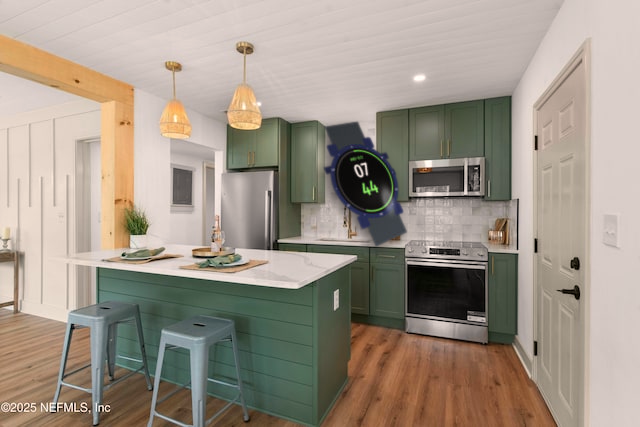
7:44
